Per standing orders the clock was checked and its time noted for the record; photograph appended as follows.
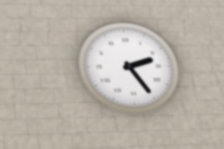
2:25
